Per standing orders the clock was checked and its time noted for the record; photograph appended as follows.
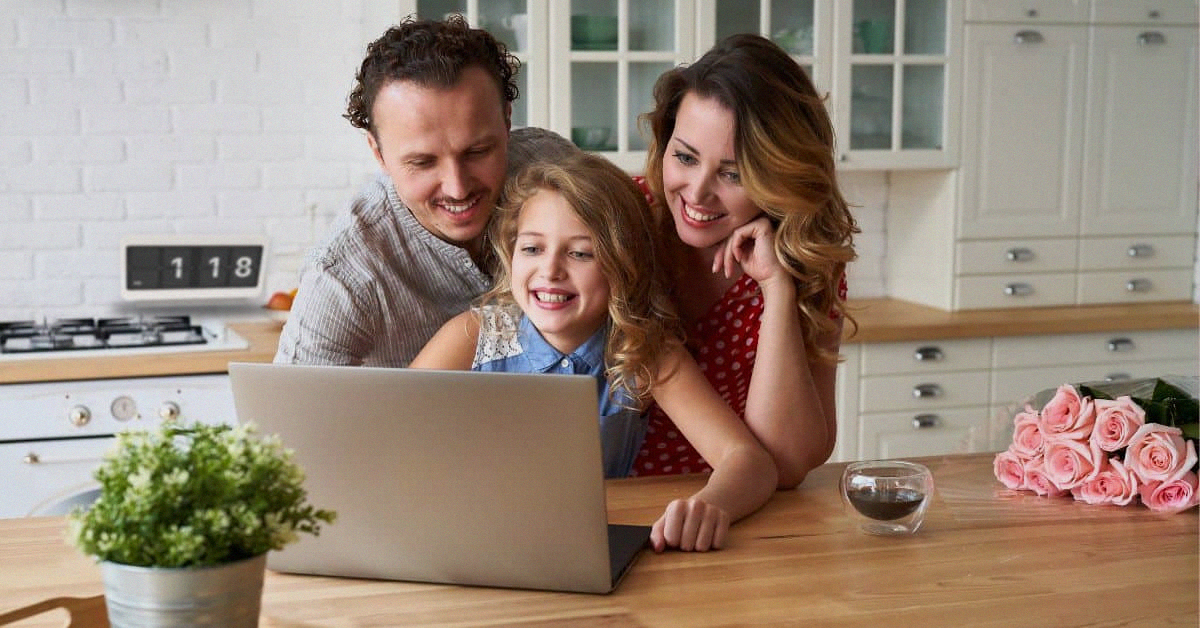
1:18
